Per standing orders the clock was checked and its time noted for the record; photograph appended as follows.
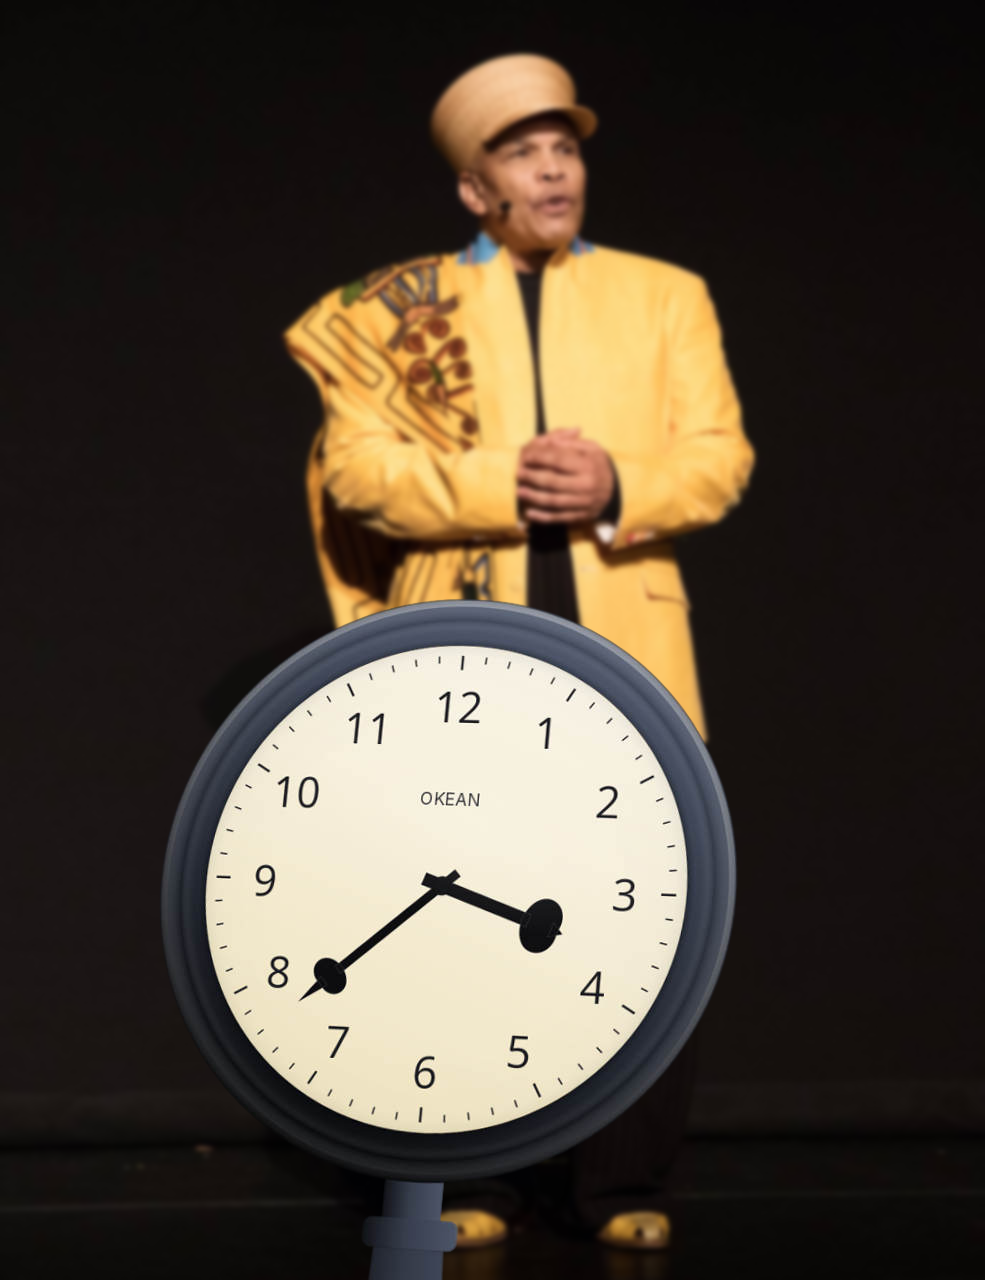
3:38
